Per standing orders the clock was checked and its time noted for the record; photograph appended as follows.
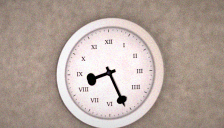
8:26
